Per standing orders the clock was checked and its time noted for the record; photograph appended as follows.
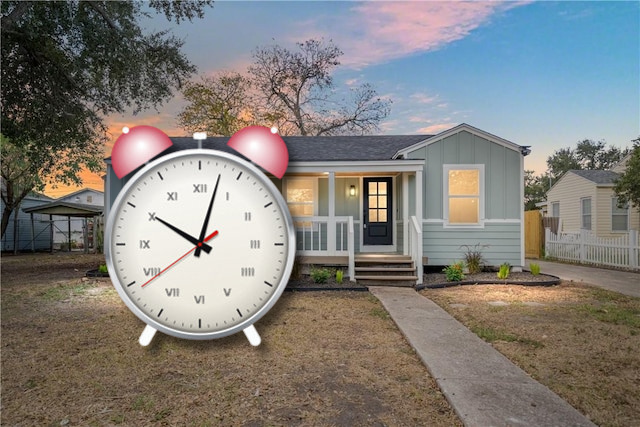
10:02:39
